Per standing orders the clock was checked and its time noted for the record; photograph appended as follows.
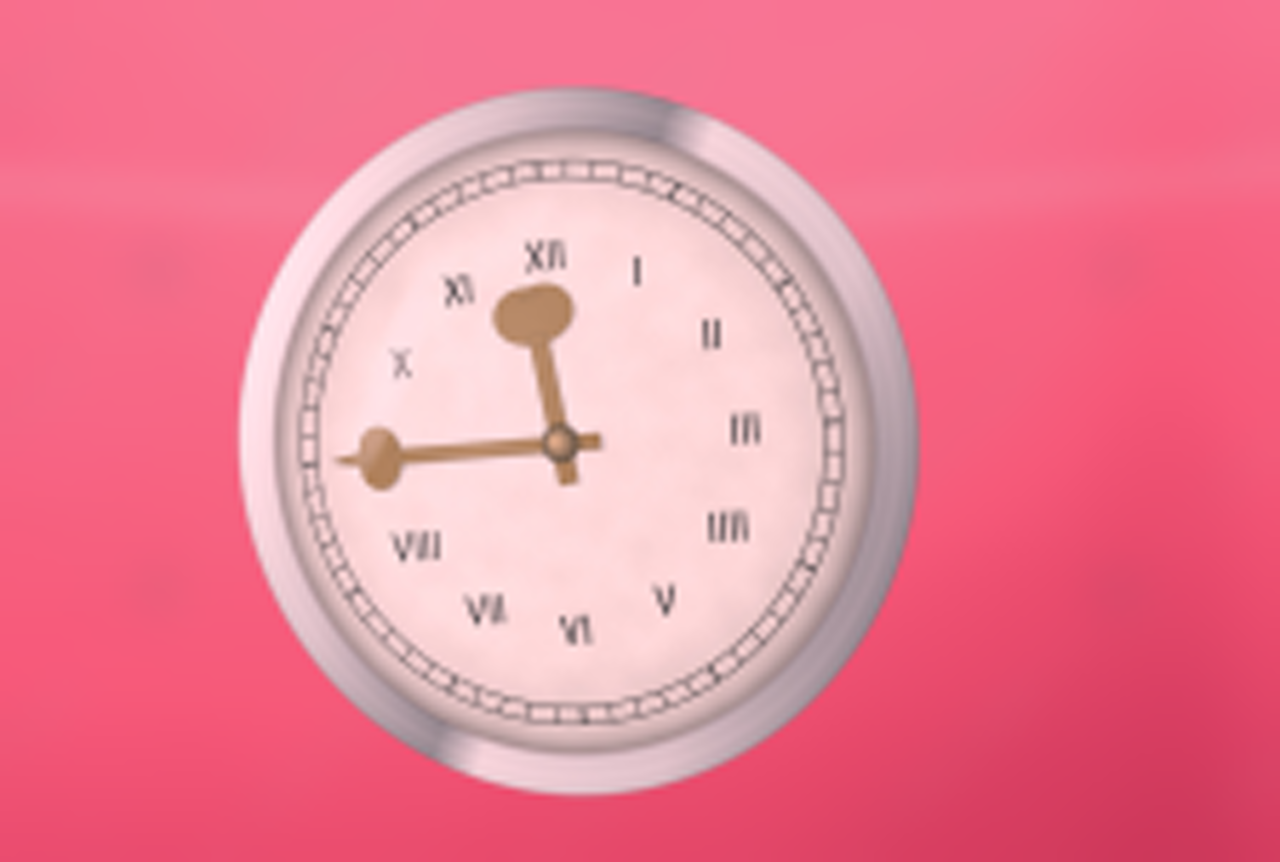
11:45
